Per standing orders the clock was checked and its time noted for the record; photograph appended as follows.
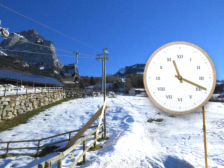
11:19
